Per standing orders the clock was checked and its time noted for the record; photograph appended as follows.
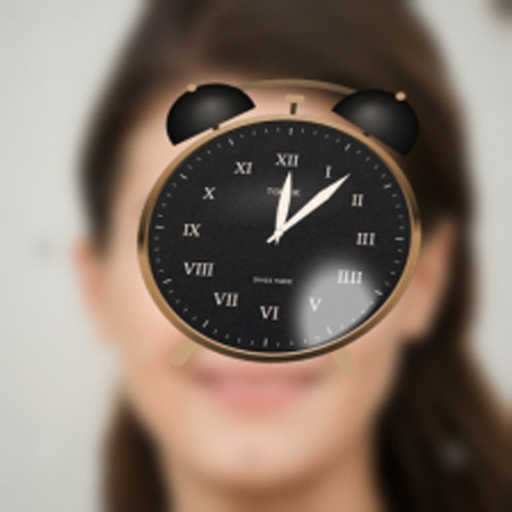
12:07
